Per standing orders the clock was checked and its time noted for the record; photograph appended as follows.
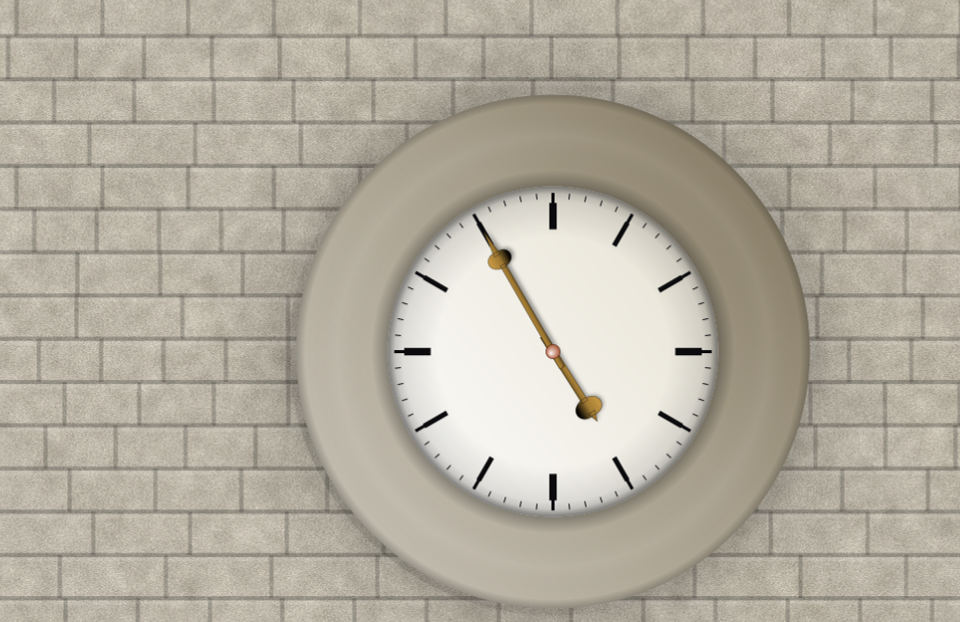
4:55
